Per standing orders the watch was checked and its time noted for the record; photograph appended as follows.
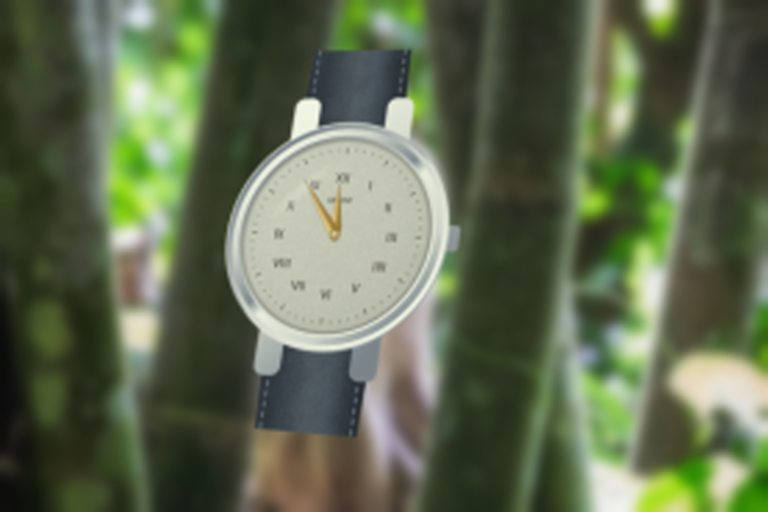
11:54
